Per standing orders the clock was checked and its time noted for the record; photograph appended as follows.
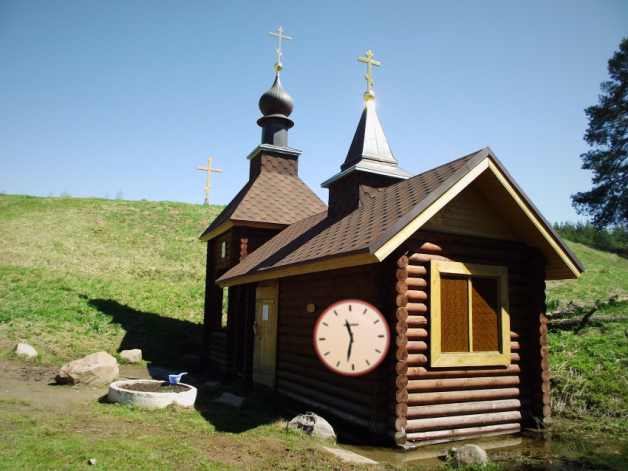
11:32
